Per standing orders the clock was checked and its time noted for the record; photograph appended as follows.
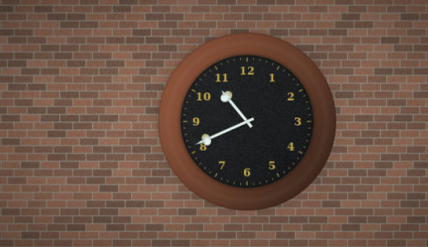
10:41
